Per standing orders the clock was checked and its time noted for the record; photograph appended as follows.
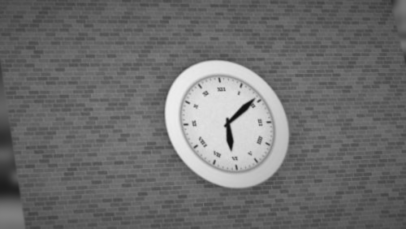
6:09
